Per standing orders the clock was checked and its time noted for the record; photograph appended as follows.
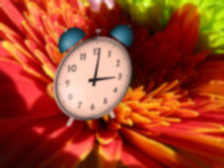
3:01
